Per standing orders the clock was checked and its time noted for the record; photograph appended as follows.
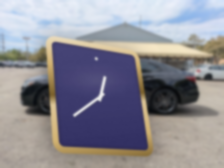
12:39
